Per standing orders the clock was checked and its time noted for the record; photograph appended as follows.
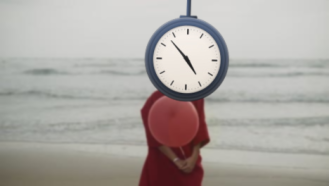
4:53
